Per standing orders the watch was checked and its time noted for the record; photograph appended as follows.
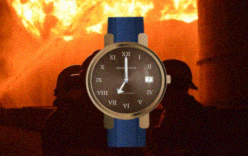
7:00
